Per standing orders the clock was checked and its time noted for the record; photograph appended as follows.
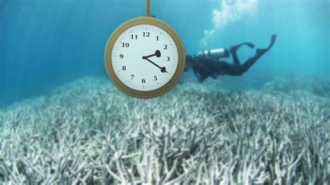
2:20
